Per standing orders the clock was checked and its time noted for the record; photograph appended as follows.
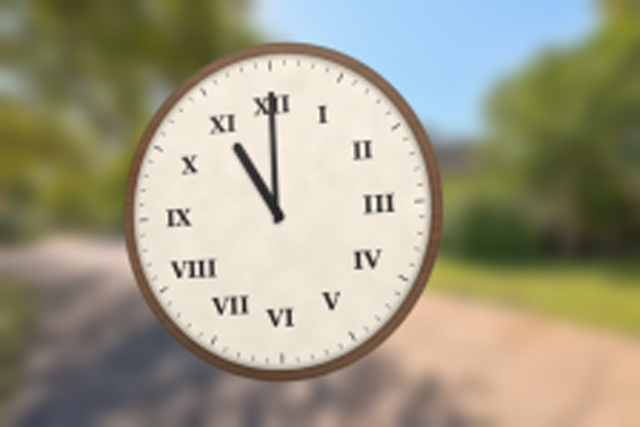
11:00
